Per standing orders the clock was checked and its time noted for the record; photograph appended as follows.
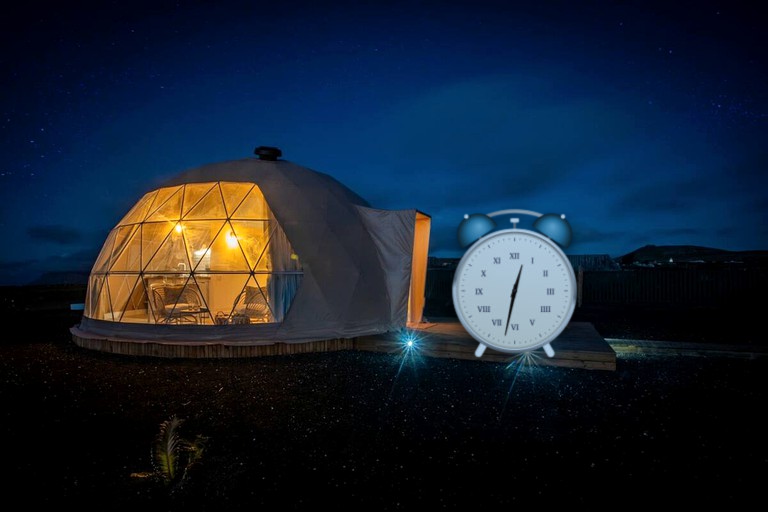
12:32
